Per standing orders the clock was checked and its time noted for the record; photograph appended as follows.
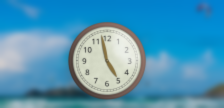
4:58
